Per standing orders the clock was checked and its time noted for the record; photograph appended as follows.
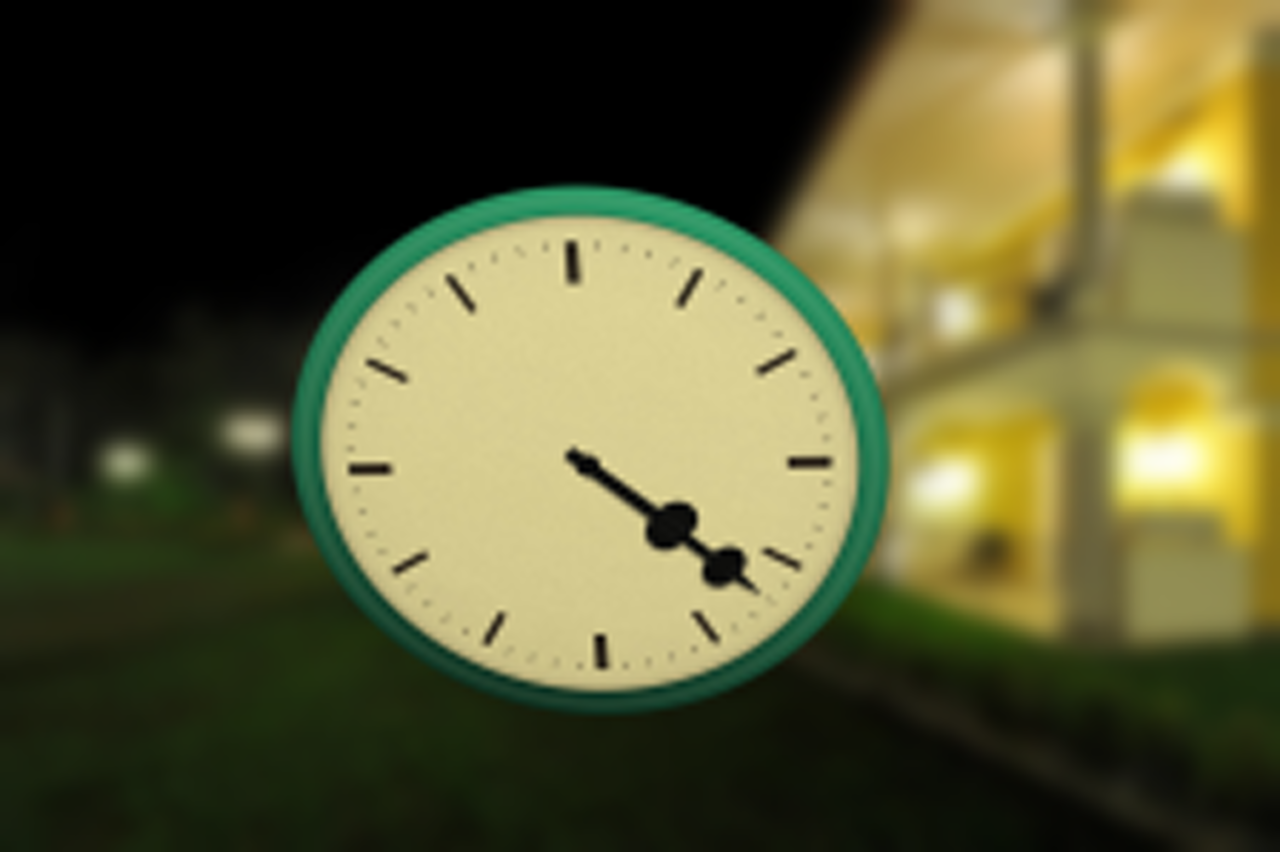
4:22
